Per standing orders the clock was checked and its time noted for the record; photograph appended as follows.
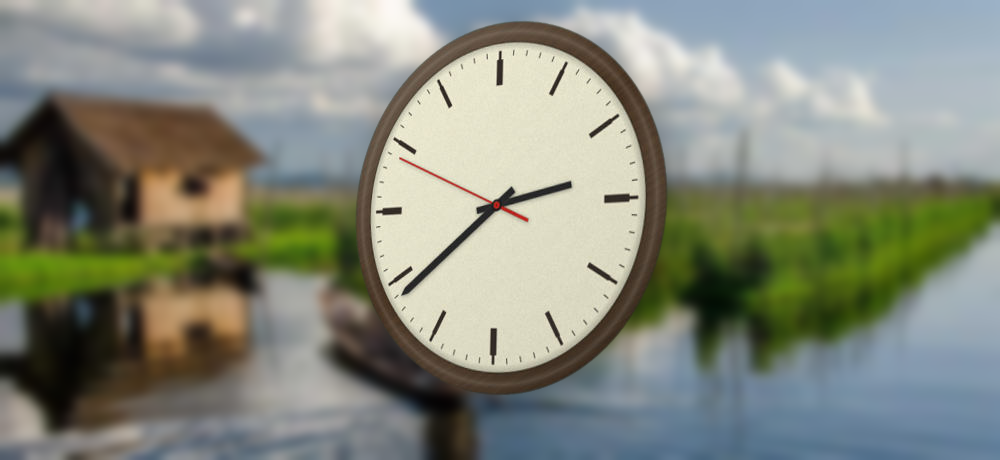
2:38:49
